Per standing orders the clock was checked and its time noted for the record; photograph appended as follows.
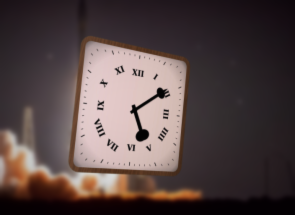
5:09
